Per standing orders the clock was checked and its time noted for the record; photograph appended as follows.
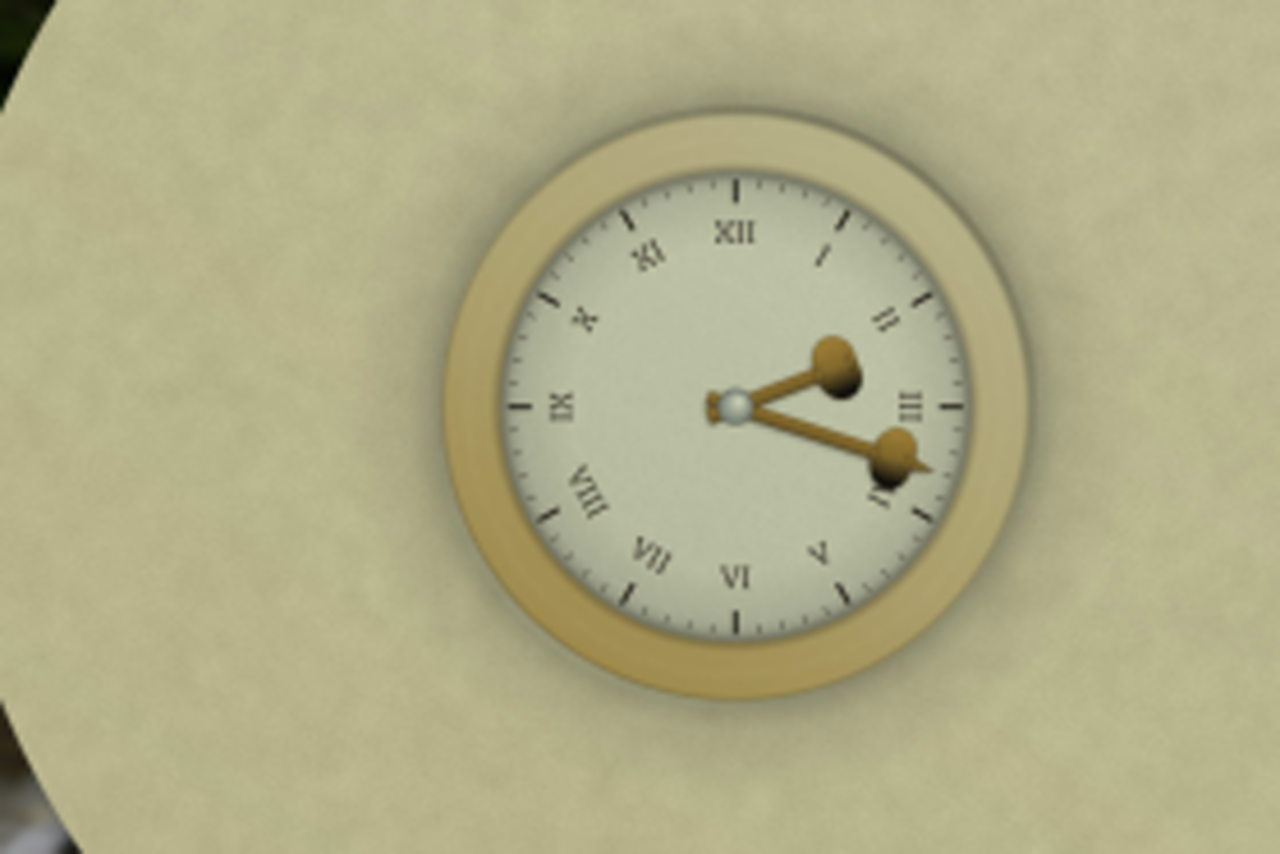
2:18
